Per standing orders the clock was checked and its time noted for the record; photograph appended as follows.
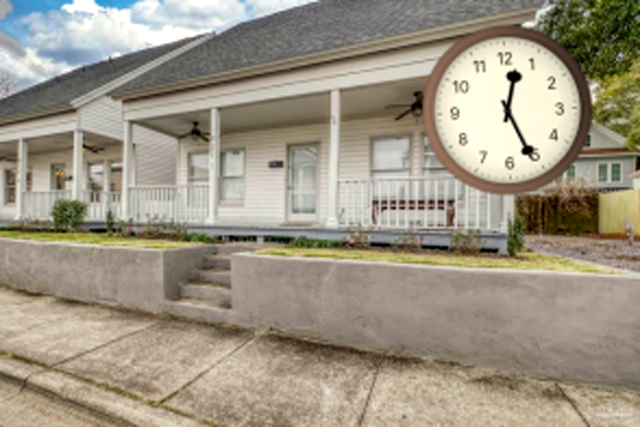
12:26
